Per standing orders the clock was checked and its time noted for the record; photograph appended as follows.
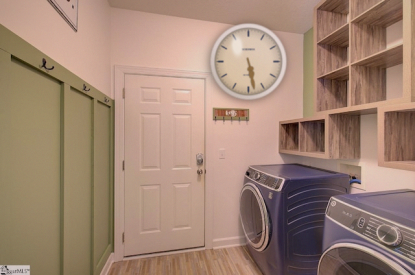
5:28
